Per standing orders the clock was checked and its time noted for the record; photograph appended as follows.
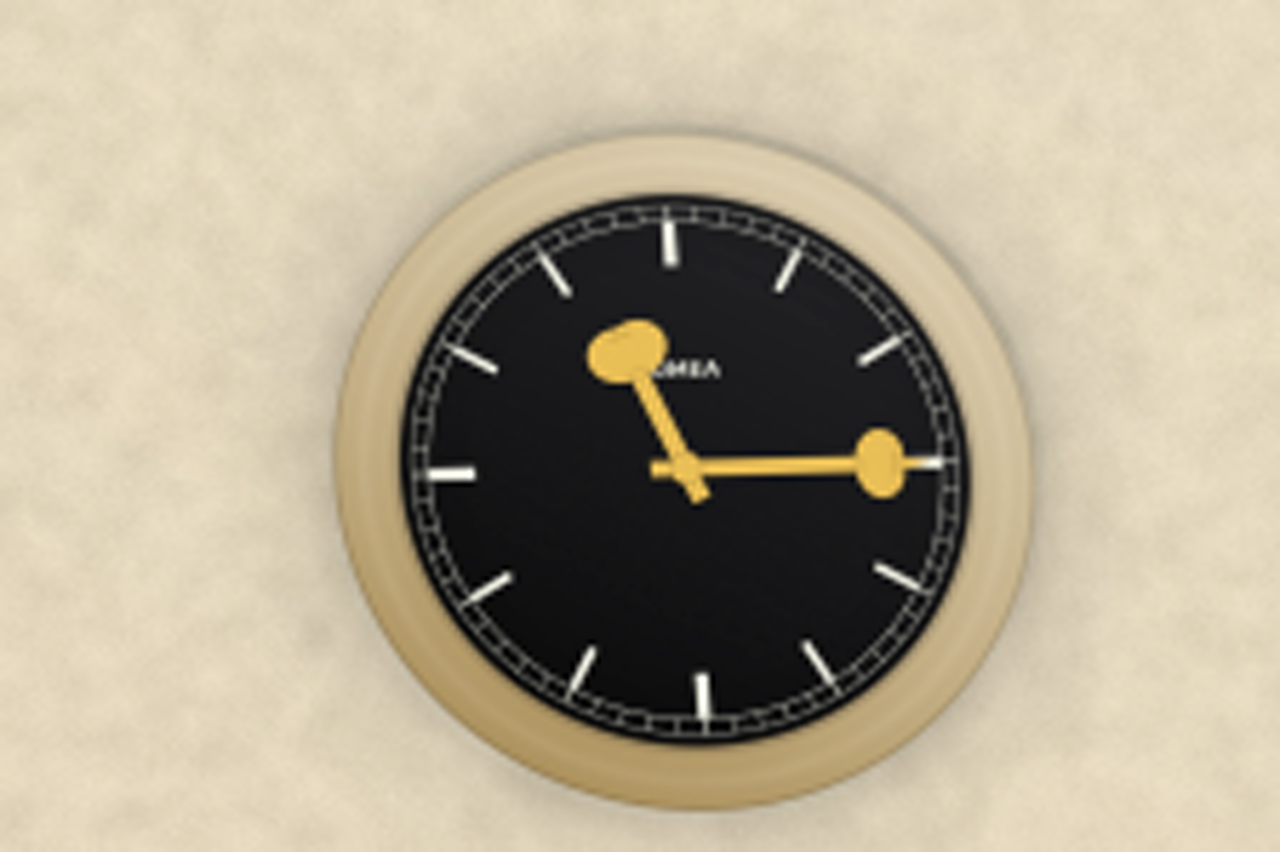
11:15
